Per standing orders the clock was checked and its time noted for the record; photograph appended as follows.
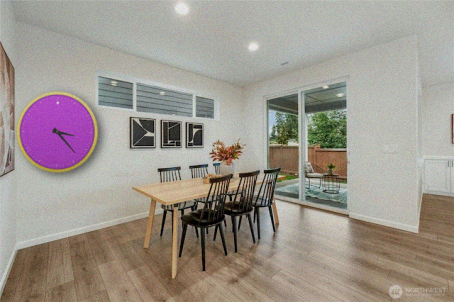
3:23
